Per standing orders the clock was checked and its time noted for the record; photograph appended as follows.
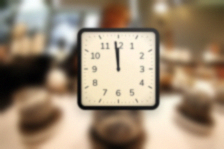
11:59
